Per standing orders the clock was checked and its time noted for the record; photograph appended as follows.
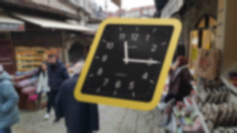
11:15
